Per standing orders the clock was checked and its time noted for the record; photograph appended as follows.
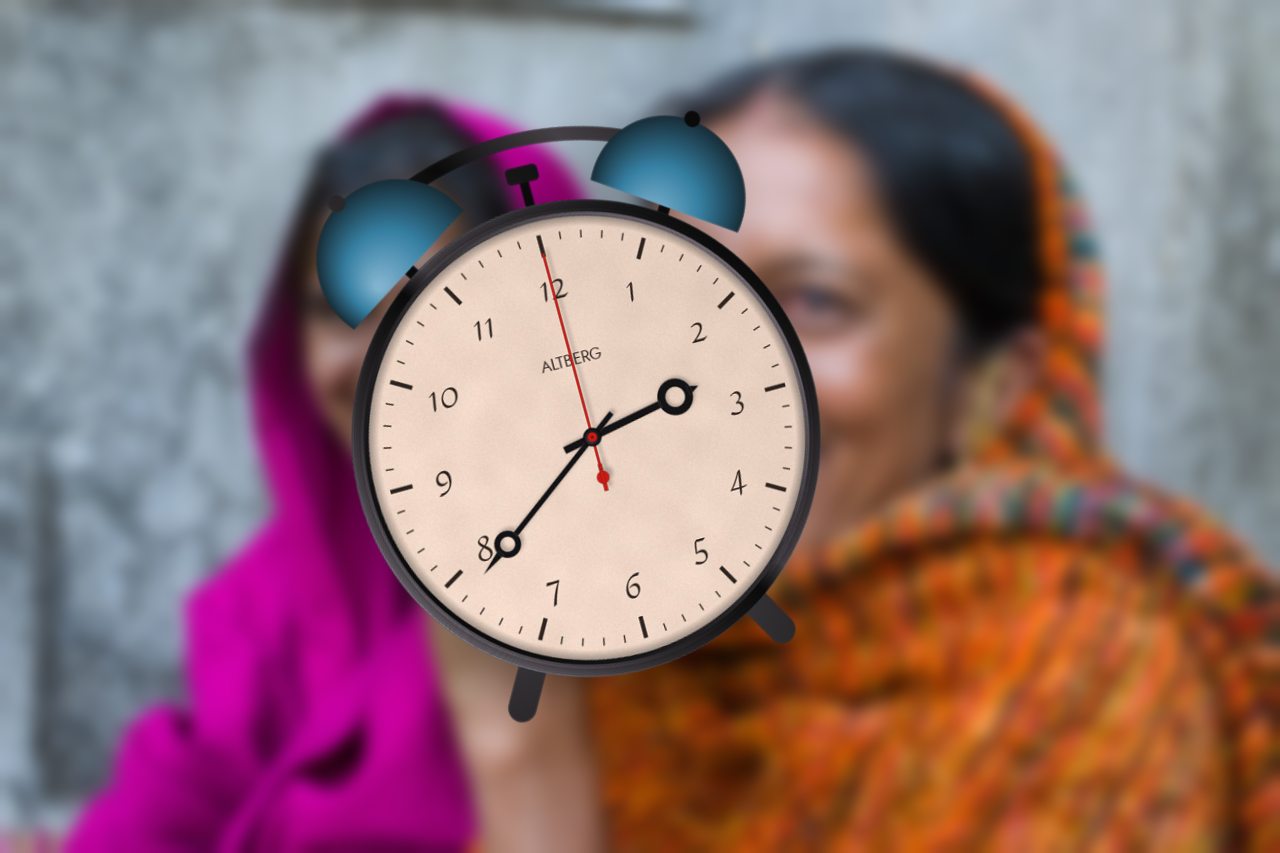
2:39:00
